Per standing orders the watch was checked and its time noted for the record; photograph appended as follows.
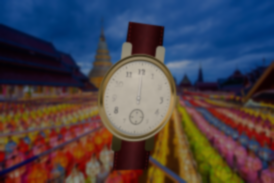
12:00
